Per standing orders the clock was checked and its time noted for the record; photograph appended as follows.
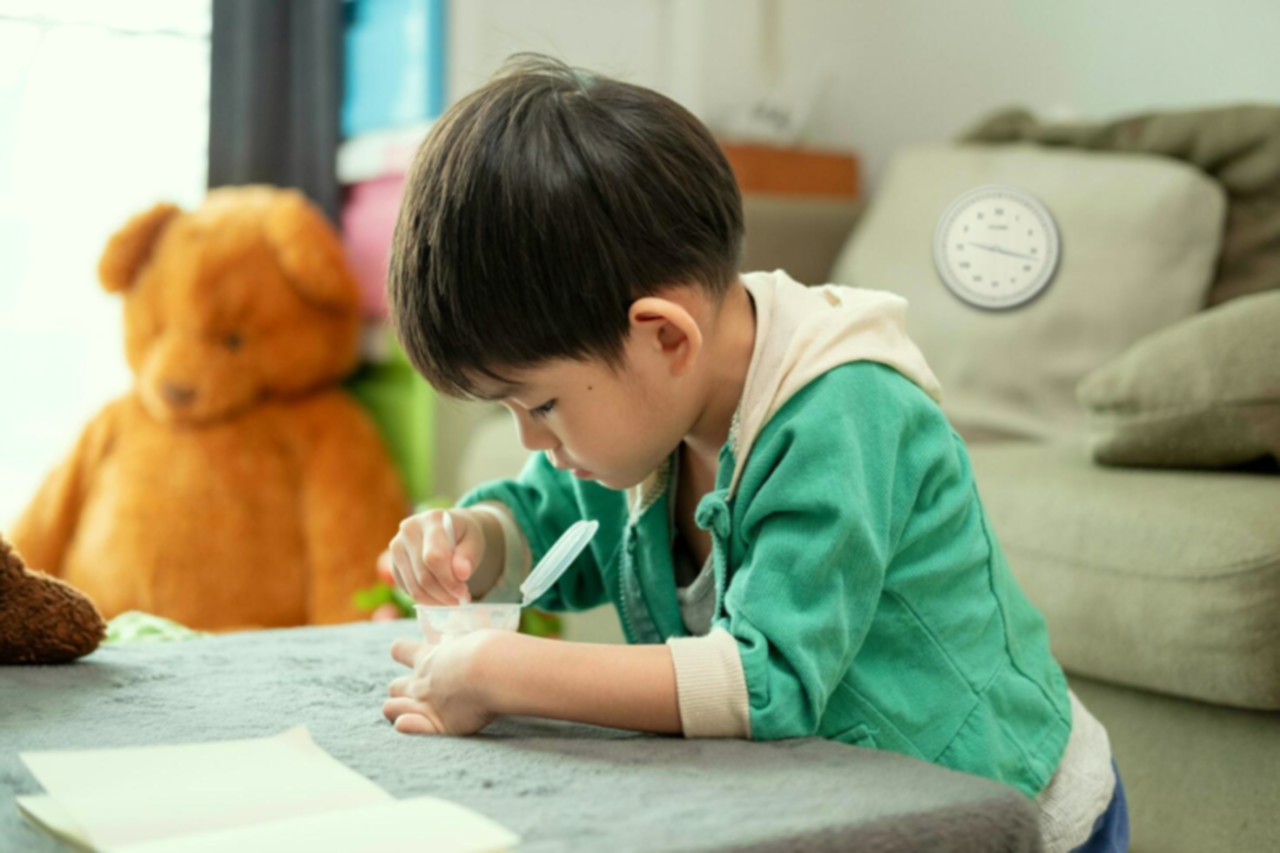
9:17
